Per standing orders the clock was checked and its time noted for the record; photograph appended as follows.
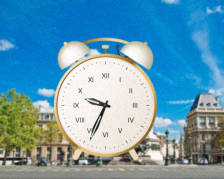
9:34
